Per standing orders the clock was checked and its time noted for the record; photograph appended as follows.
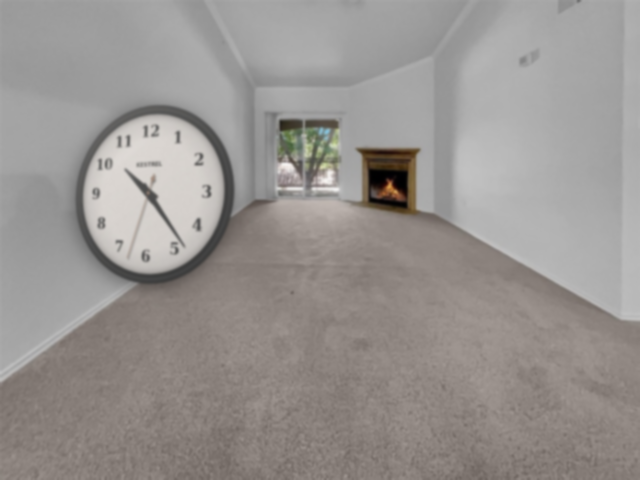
10:23:33
